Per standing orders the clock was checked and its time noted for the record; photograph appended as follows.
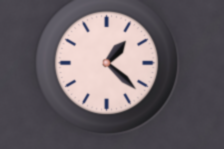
1:22
